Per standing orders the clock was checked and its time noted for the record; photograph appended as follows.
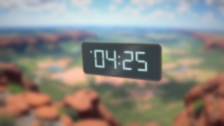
4:25
